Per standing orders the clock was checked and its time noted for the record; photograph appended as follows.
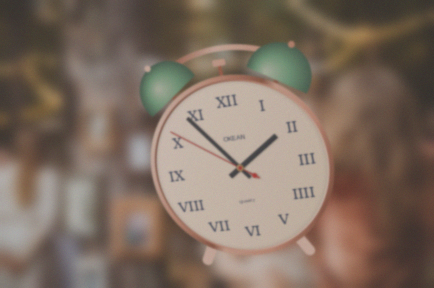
1:53:51
